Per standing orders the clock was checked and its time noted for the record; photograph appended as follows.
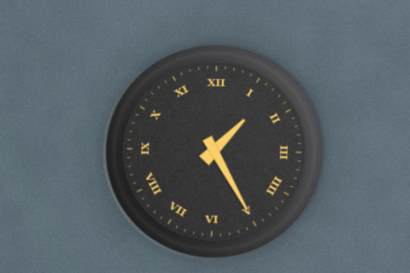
1:25
